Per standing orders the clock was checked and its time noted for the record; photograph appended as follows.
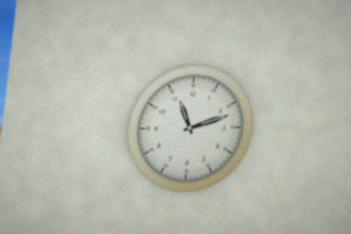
11:12
